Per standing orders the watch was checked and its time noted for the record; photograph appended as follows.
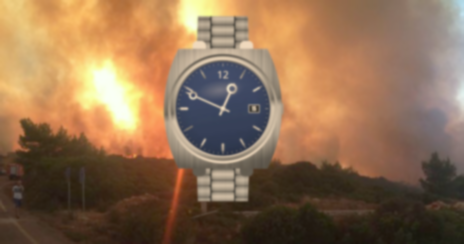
12:49
